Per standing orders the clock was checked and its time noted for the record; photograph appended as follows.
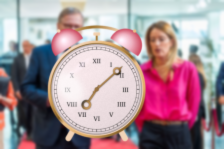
7:08
